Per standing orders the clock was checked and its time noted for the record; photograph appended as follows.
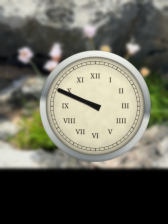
9:49
